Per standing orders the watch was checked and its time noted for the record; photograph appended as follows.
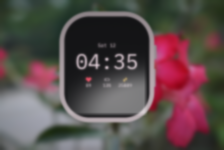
4:35
